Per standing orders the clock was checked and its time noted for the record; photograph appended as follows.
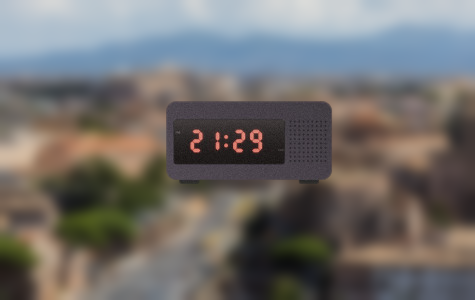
21:29
